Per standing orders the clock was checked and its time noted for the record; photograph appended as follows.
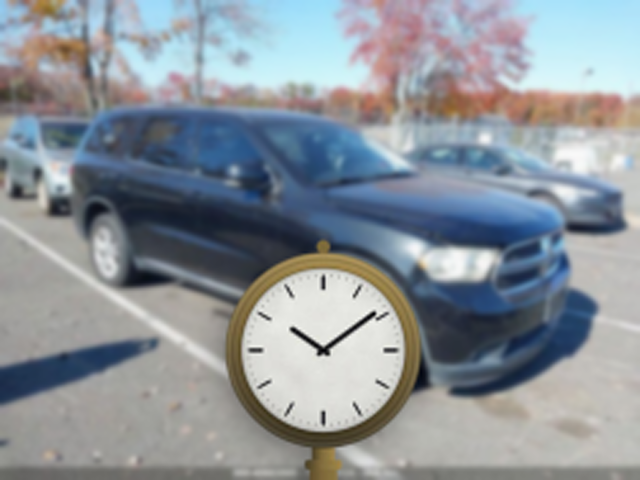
10:09
